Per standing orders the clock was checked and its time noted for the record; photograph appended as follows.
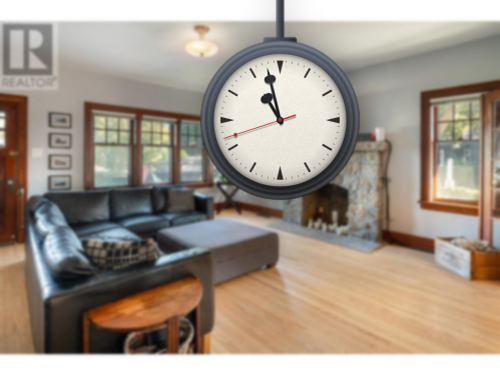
10:57:42
